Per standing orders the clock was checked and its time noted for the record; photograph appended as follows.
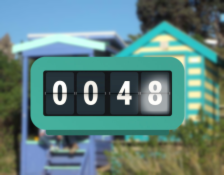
0:48
